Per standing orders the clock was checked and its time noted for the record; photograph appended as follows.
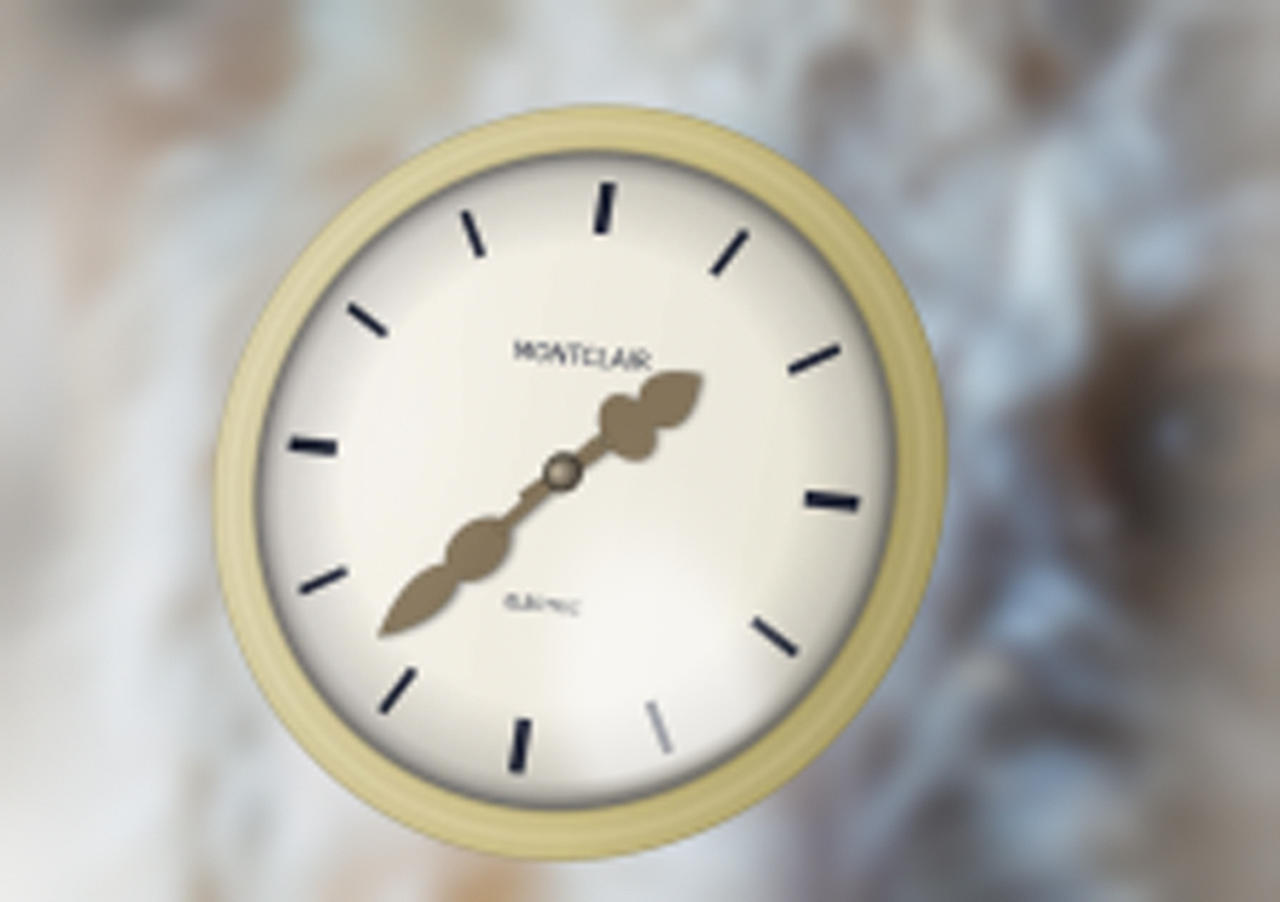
1:37
